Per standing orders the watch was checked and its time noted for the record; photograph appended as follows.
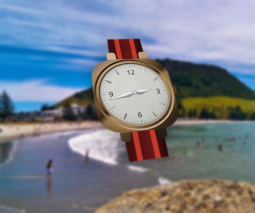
2:43
